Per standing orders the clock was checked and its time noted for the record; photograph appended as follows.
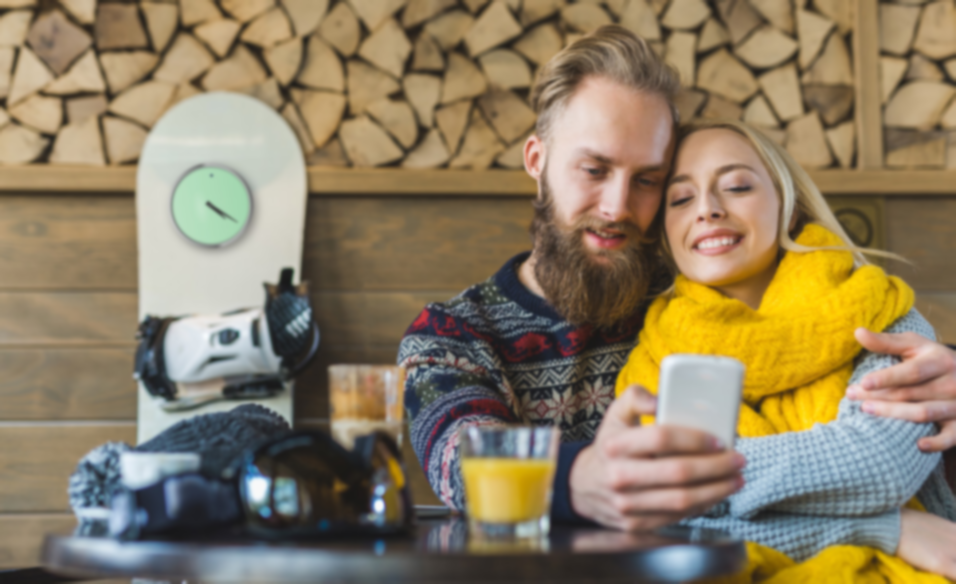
4:20
